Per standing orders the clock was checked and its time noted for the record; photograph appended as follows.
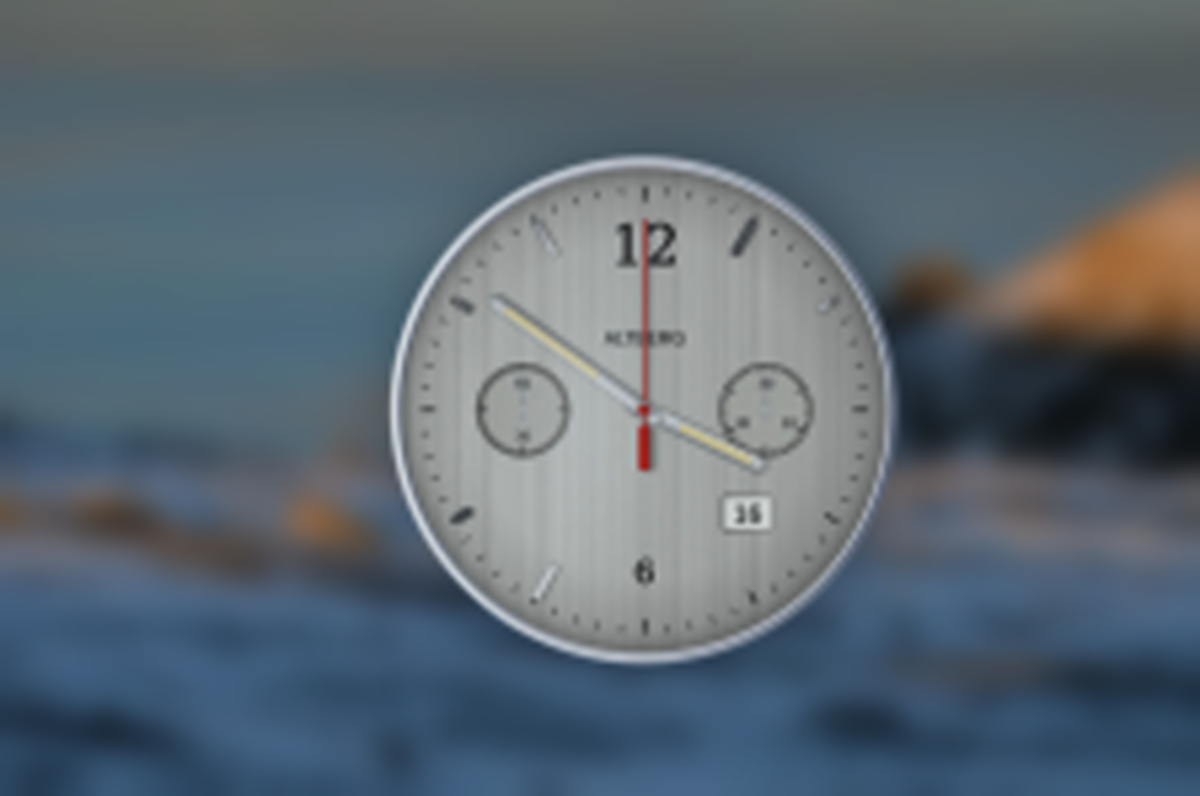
3:51
